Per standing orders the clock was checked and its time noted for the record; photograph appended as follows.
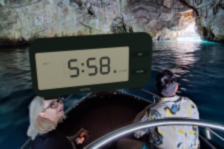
5:58
